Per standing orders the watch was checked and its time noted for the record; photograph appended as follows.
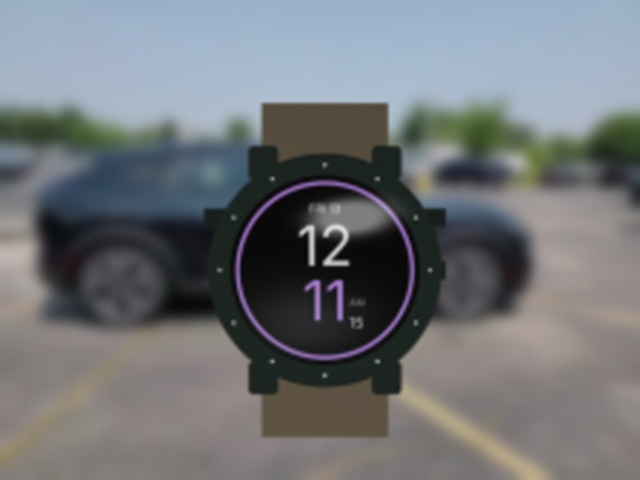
12:11
